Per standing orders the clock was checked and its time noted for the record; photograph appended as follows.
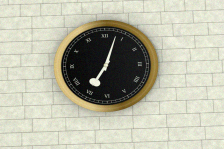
7:03
